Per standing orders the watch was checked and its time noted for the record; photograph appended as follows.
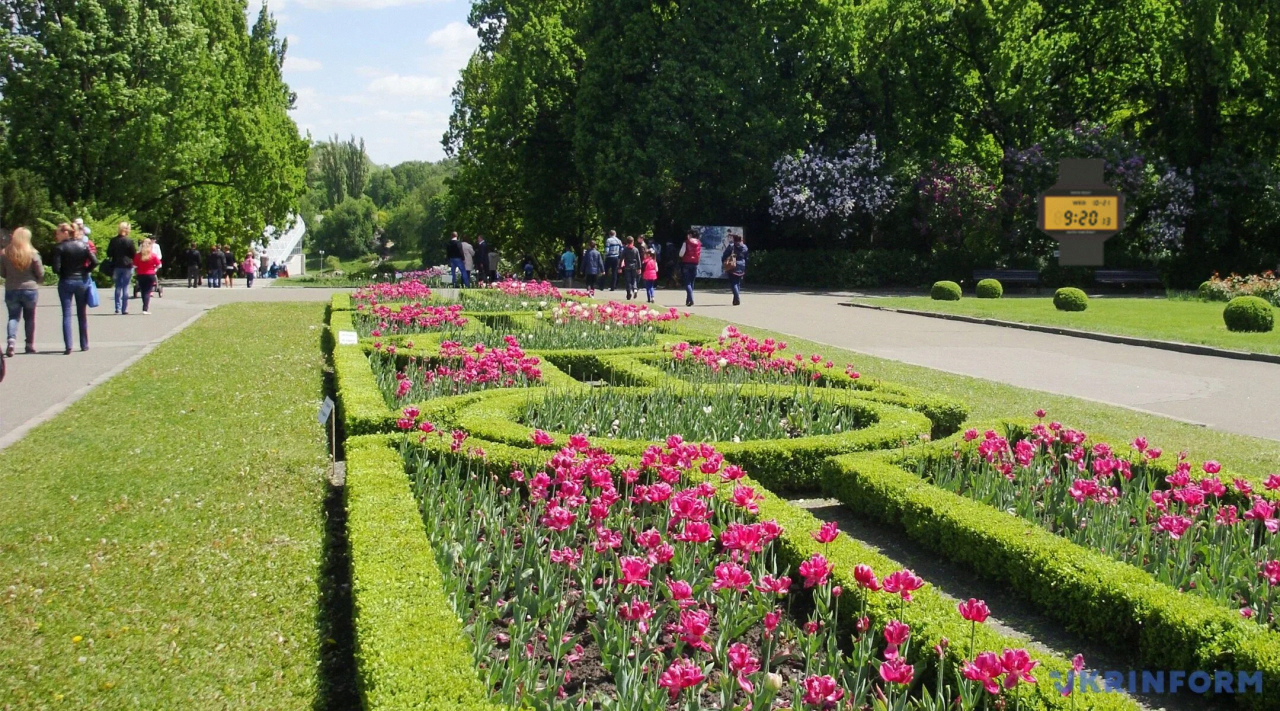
9:20
